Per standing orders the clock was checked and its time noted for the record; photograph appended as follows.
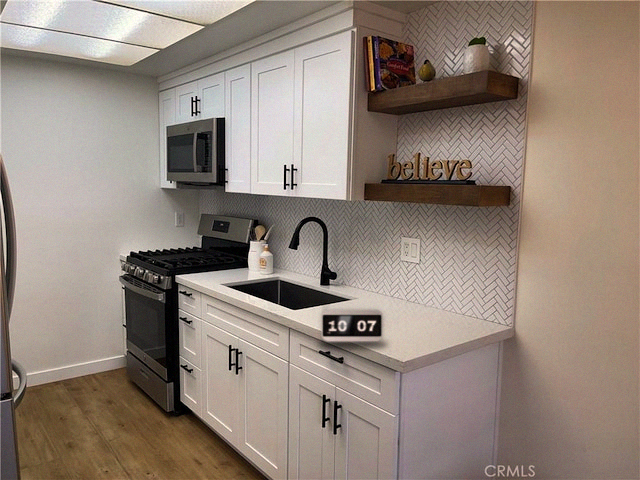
10:07
